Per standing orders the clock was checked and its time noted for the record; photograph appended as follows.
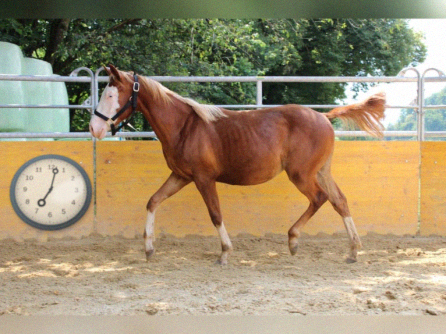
7:02
